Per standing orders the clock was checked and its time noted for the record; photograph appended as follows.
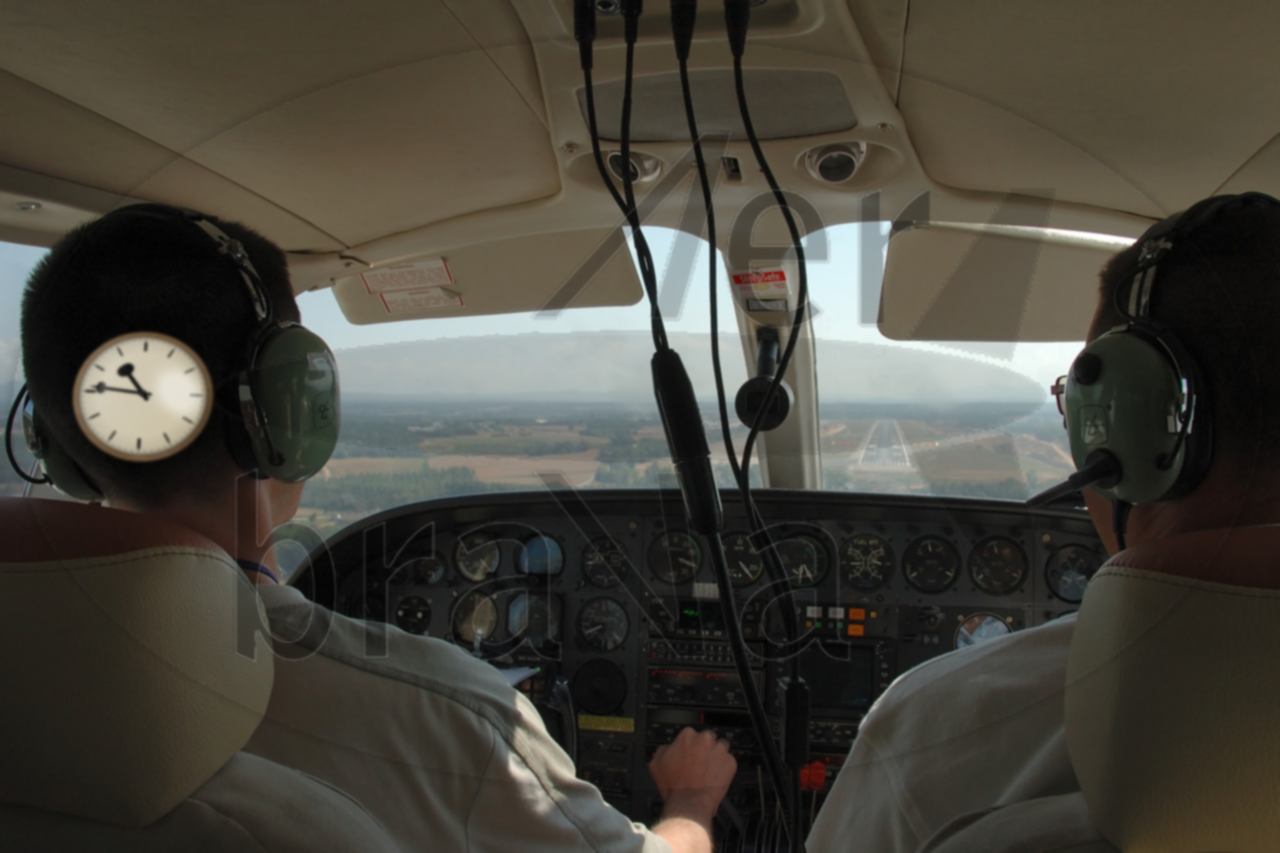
10:46
